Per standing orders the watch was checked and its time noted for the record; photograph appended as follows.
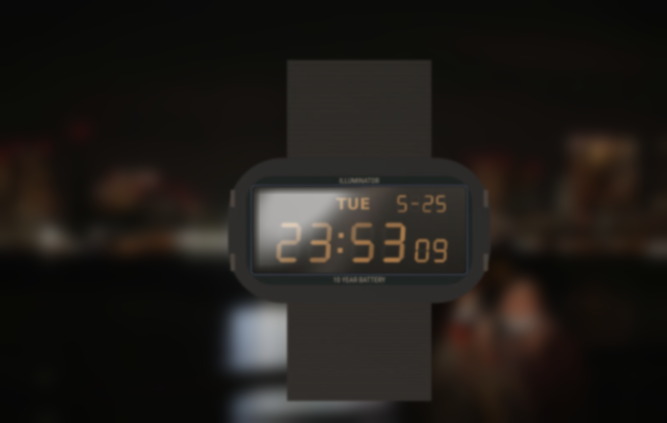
23:53:09
